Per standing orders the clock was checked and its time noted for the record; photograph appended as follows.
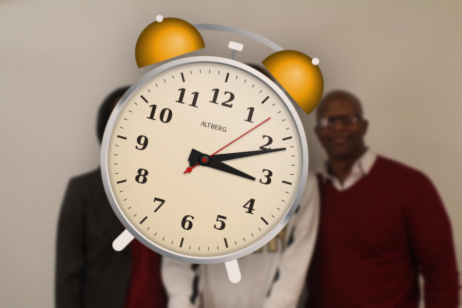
3:11:07
